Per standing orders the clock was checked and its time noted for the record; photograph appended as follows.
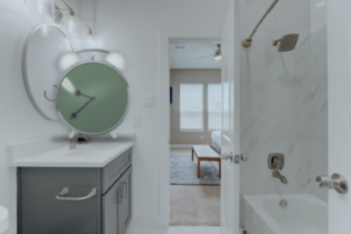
9:38
